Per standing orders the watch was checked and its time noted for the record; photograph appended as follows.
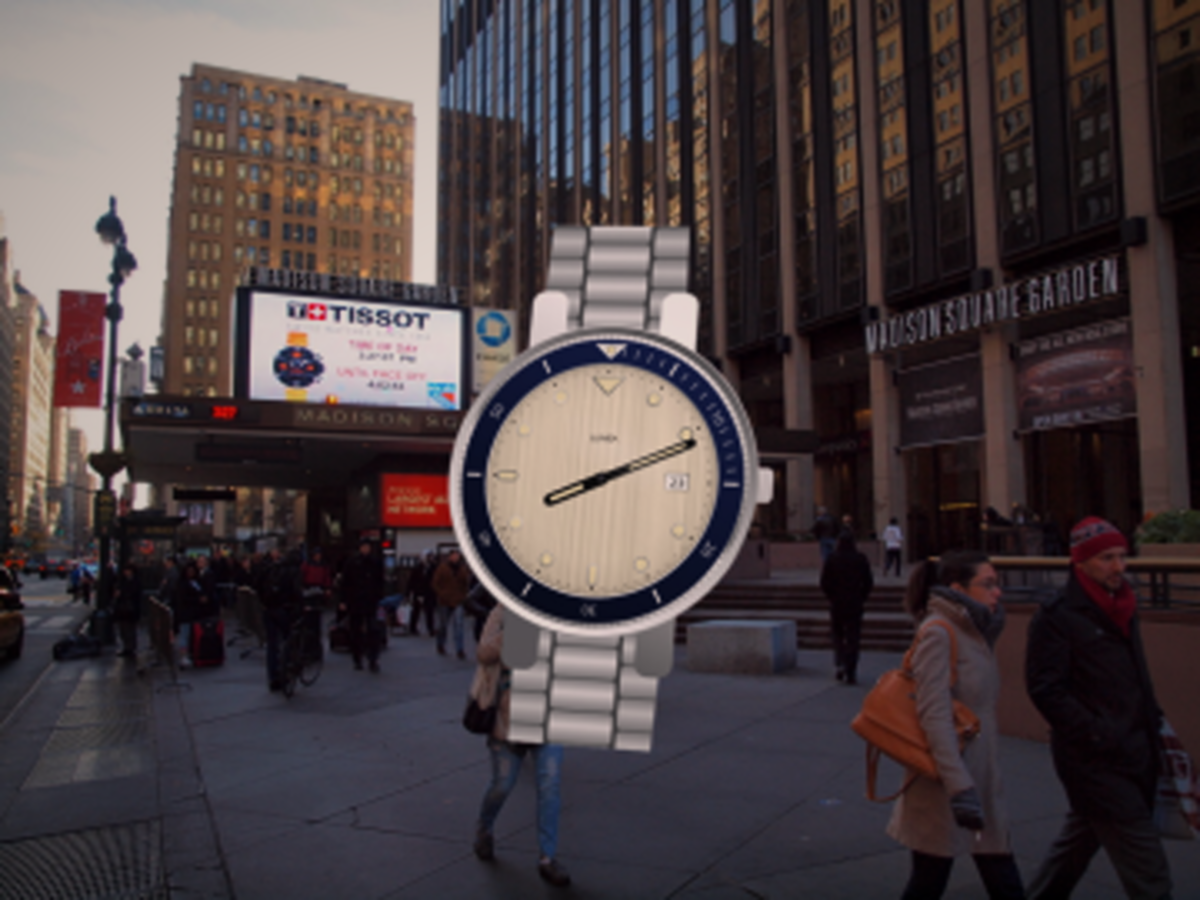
8:11
